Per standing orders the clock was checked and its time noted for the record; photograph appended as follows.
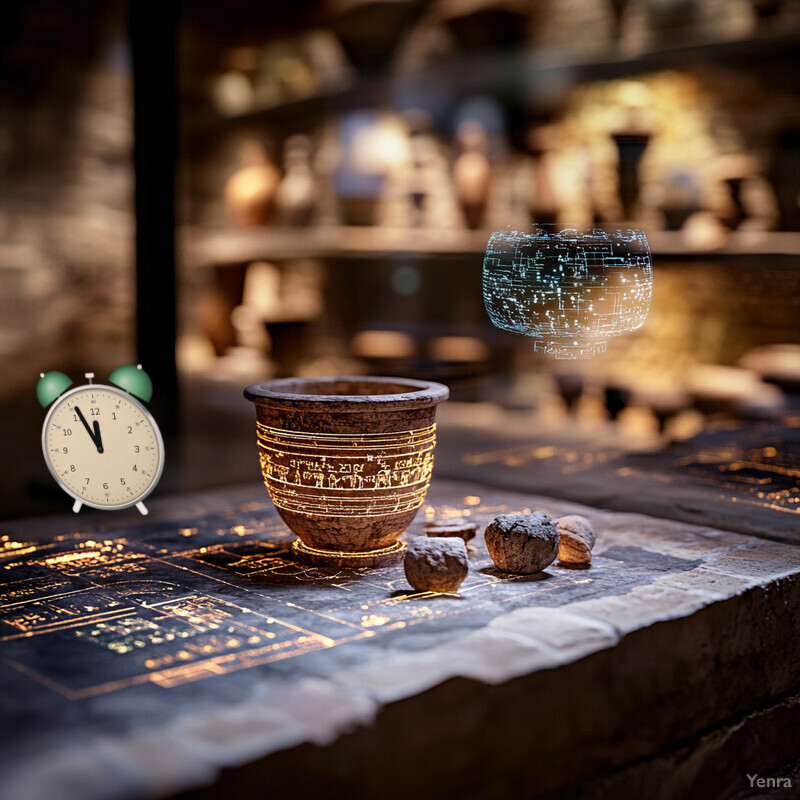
11:56
